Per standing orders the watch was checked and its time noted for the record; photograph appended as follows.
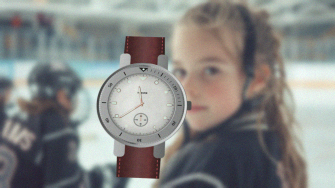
11:39
